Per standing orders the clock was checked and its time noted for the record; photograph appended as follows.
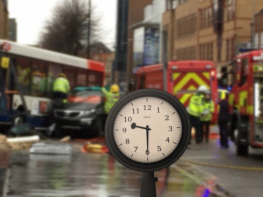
9:30
